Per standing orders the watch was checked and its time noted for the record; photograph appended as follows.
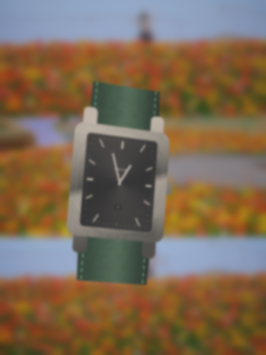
12:57
